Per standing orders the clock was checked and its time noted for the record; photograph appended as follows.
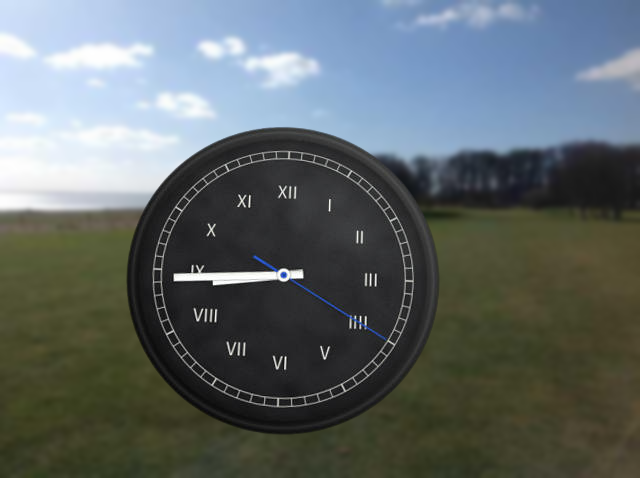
8:44:20
